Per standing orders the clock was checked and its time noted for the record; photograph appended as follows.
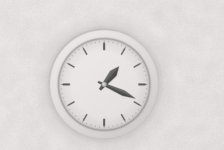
1:19
